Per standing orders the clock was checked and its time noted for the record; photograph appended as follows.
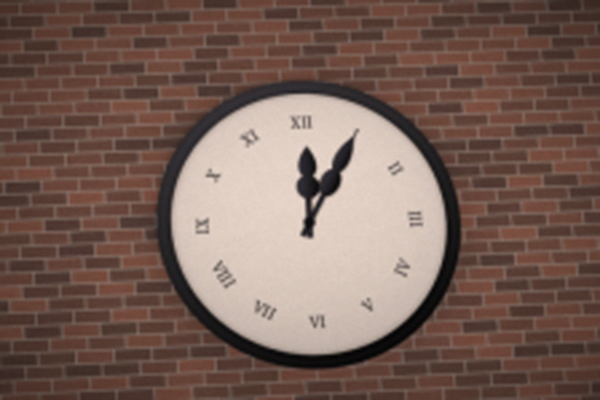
12:05
